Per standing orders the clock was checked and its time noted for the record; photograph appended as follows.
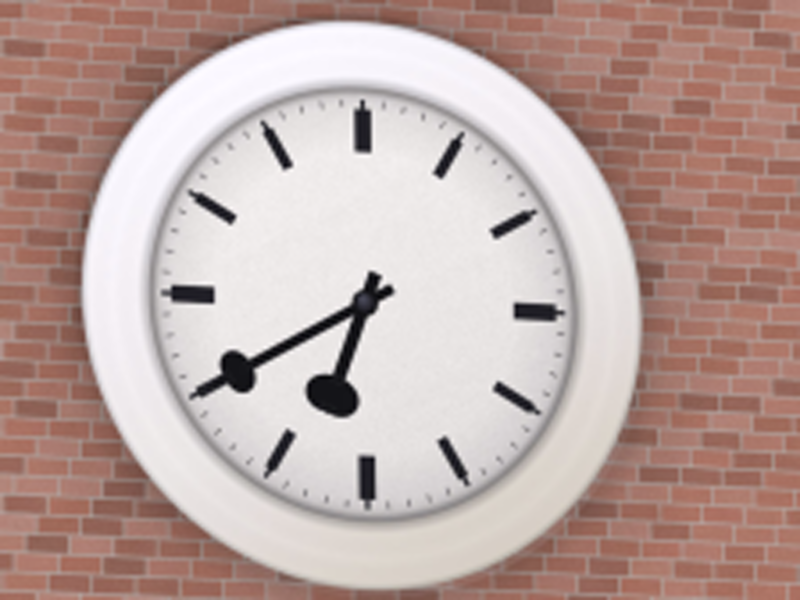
6:40
